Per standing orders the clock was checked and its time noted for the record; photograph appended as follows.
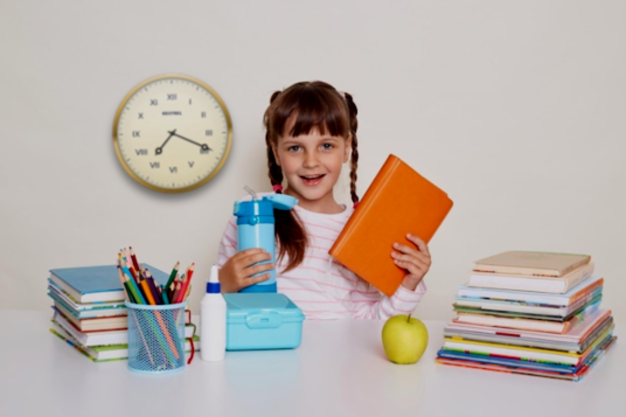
7:19
